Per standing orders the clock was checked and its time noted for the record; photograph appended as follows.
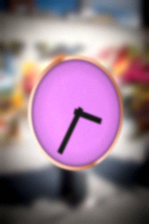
3:35
